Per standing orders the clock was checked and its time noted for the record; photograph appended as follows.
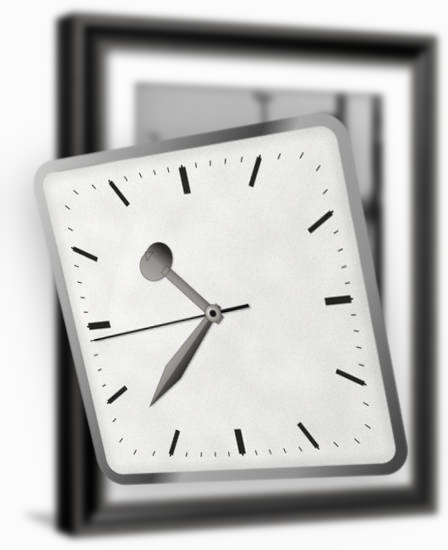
10:37:44
